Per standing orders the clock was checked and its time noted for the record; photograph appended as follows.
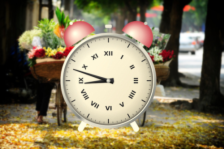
8:48
